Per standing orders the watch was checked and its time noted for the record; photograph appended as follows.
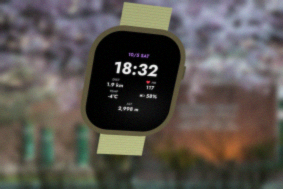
18:32
